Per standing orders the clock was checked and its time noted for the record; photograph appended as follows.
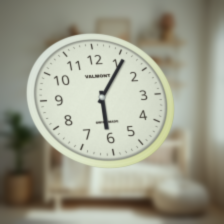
6:06
